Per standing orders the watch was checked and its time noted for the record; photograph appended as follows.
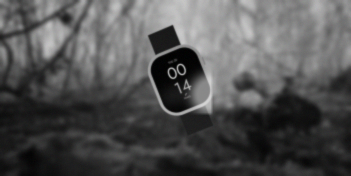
0:14
